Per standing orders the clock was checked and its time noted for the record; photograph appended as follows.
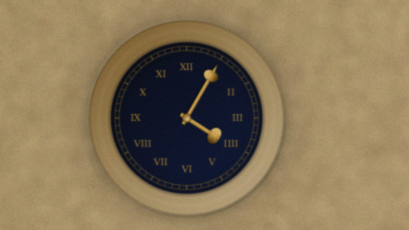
4:05
